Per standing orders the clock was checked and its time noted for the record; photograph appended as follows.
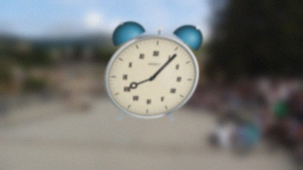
8:06
